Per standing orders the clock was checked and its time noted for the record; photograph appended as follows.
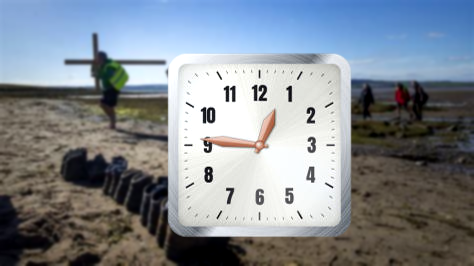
12:46
